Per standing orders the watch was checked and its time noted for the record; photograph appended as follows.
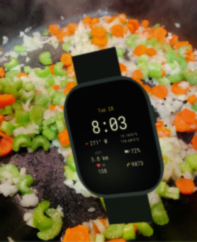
8:03
